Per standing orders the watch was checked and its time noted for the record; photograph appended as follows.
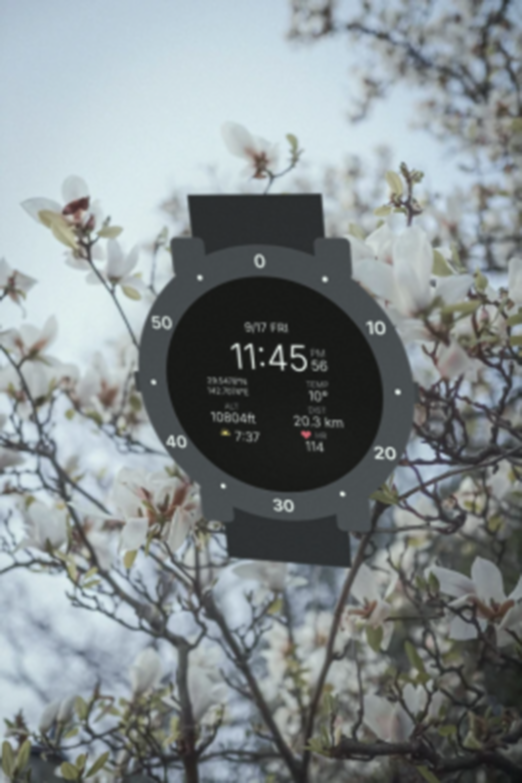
11:45
